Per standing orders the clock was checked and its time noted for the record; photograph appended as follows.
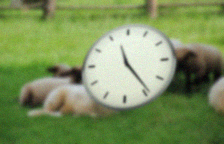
11:24
